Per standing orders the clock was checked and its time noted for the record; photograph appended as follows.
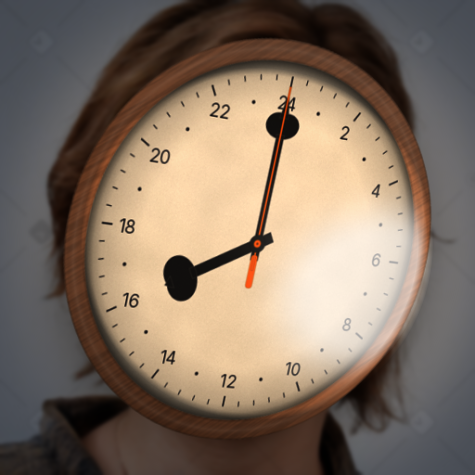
16:00:00
